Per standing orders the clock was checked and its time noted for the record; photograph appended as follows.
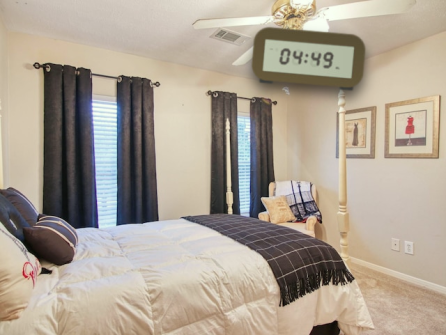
4:49
